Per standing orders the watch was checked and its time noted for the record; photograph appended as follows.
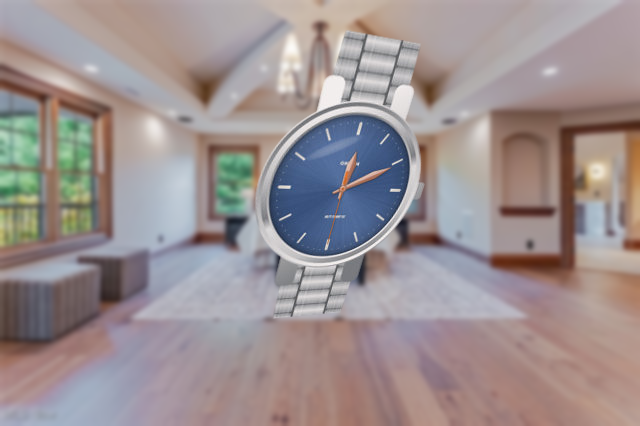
12:10:30
